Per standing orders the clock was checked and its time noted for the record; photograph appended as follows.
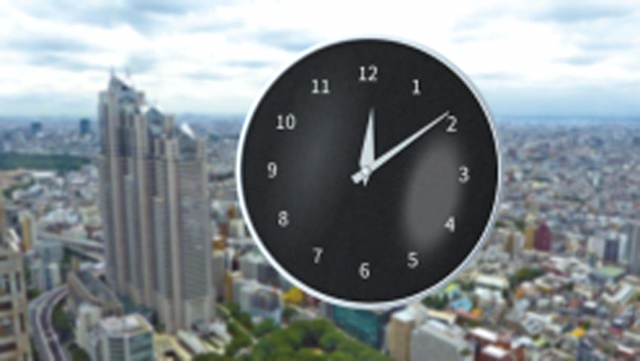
12:09
